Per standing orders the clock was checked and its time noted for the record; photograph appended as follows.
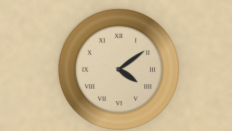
4:09
